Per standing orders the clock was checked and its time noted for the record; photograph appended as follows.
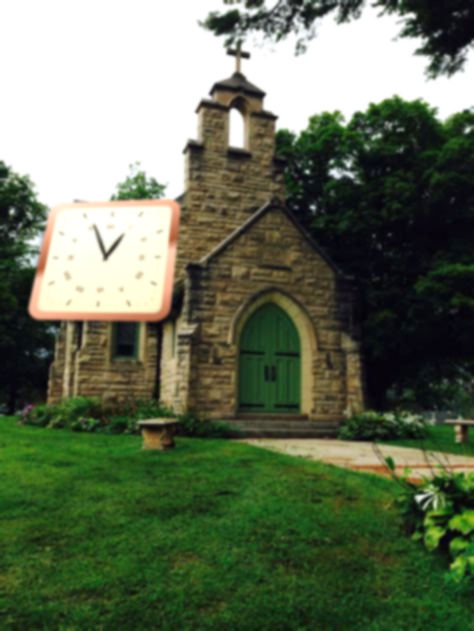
12:56
